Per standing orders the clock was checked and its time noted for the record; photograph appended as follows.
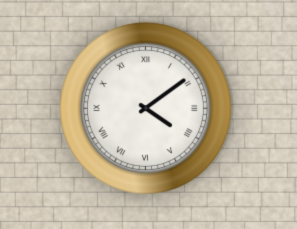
4:09
